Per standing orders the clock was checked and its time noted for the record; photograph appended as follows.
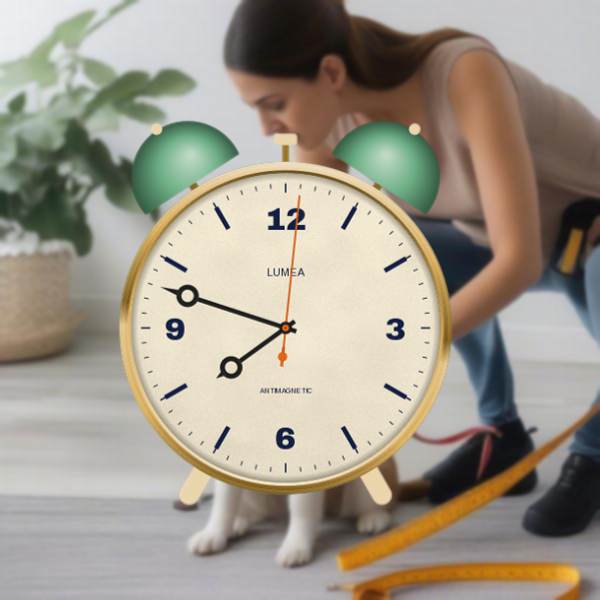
7:48:01
